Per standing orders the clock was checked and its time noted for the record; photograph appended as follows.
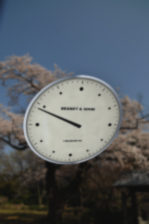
9:49
